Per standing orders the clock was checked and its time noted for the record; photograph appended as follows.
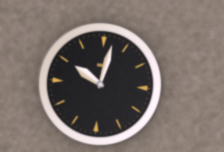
10:02
